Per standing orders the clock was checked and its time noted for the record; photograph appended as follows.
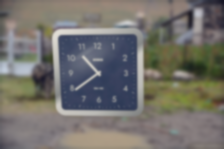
10:39
